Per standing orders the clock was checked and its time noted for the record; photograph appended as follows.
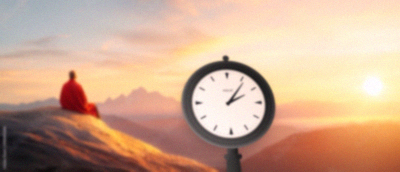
2:06
